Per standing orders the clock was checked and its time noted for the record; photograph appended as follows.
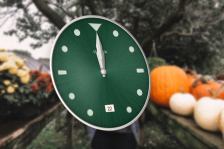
12:00
